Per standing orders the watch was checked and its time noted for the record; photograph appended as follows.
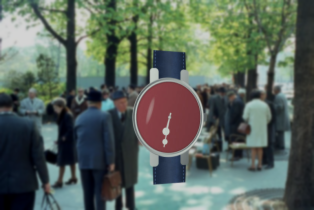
6:32
